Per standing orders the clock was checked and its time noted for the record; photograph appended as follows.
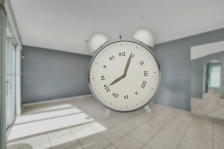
8:04
